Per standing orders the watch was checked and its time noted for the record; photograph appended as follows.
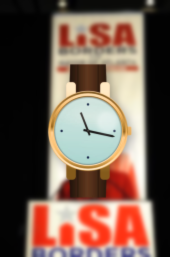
11:17
